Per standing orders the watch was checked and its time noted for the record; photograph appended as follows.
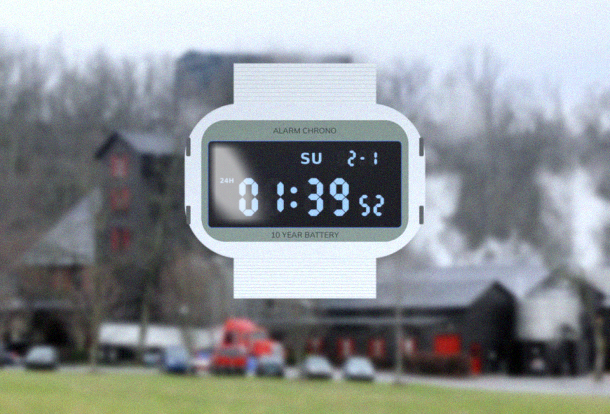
1:39:52
